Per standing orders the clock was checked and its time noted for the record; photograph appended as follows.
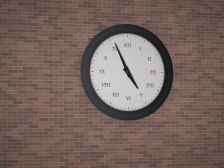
4:56
